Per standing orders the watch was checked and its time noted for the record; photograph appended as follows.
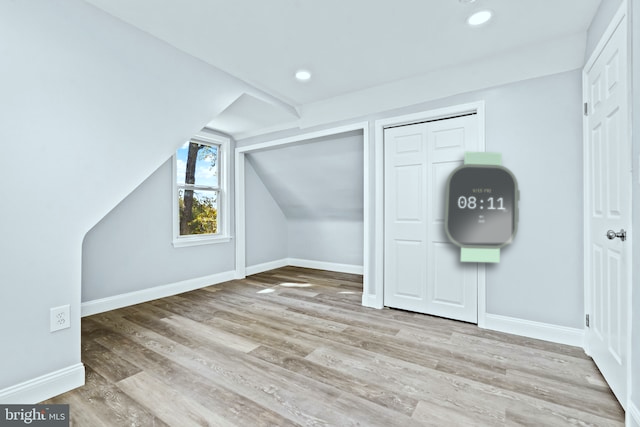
8:11
